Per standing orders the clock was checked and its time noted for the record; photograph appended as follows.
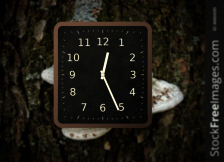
12:26
